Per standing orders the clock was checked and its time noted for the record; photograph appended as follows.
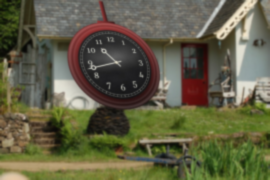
10:43
